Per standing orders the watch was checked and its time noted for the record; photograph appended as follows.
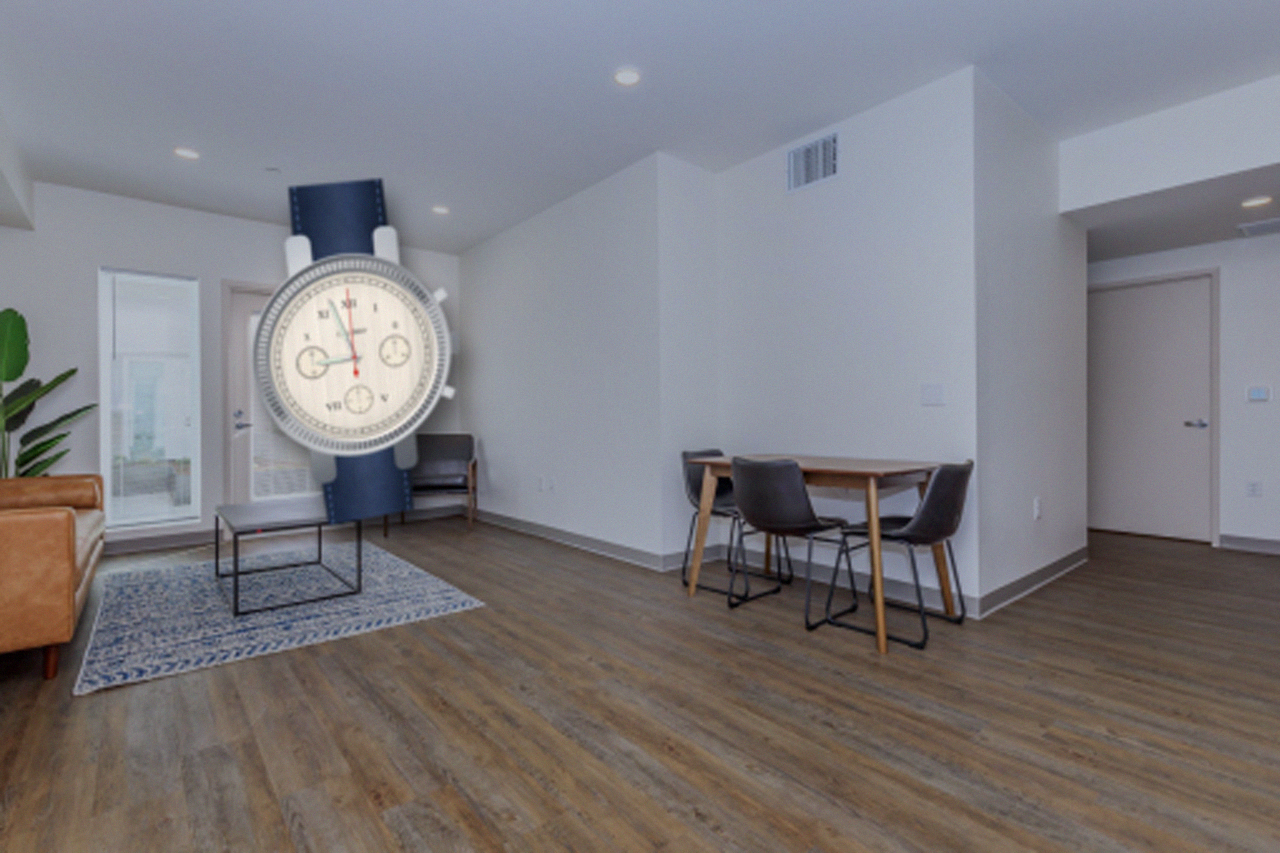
8:57
